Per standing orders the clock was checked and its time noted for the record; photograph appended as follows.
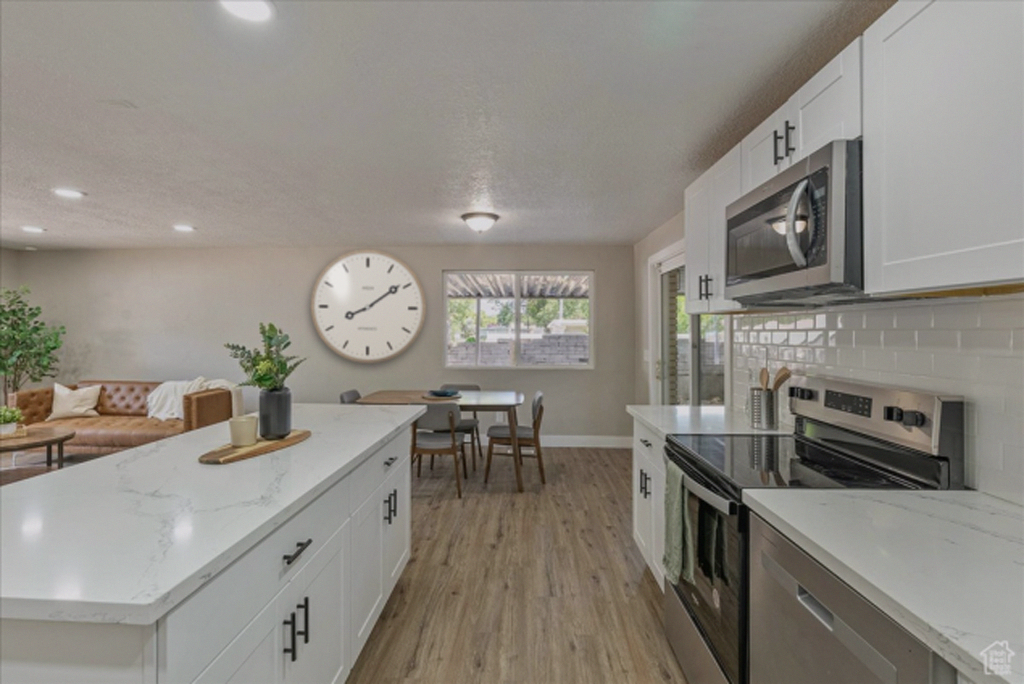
8:09
